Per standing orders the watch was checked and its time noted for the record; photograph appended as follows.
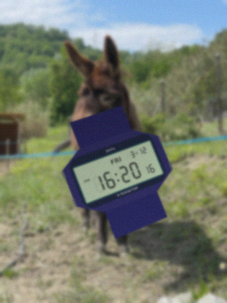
16:20
